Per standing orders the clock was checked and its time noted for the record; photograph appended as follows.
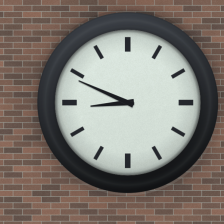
8:49
